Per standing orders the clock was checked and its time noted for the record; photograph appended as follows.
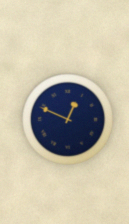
12:49
